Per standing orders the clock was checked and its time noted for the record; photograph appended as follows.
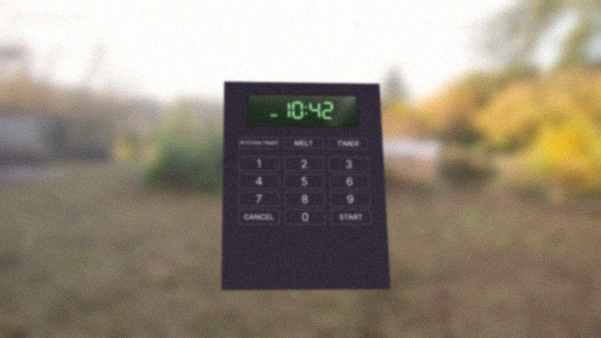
10:42
